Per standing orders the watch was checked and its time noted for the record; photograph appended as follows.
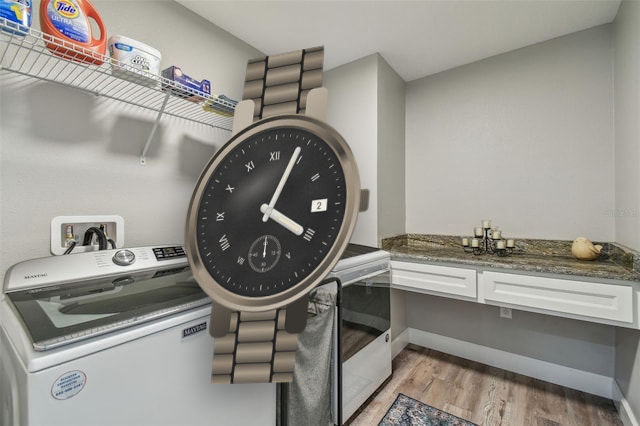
4:04
